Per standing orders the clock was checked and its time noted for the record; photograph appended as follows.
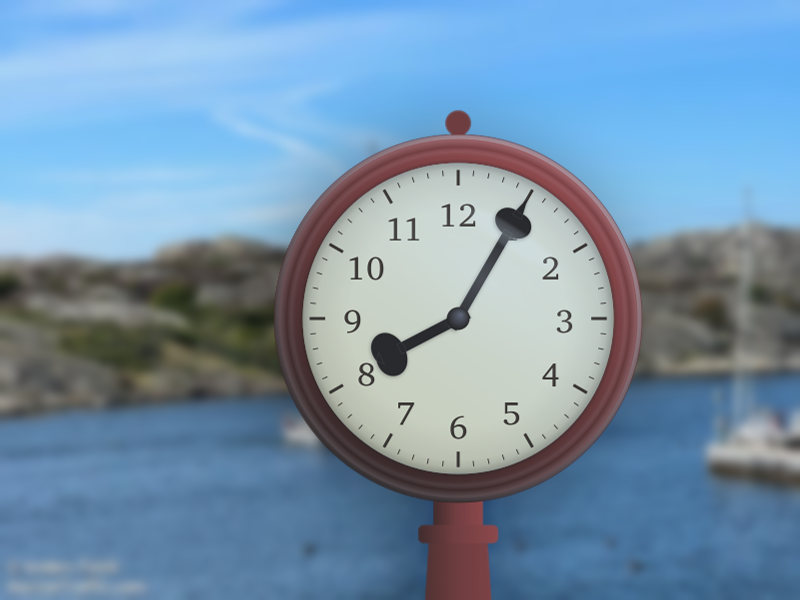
8:05
